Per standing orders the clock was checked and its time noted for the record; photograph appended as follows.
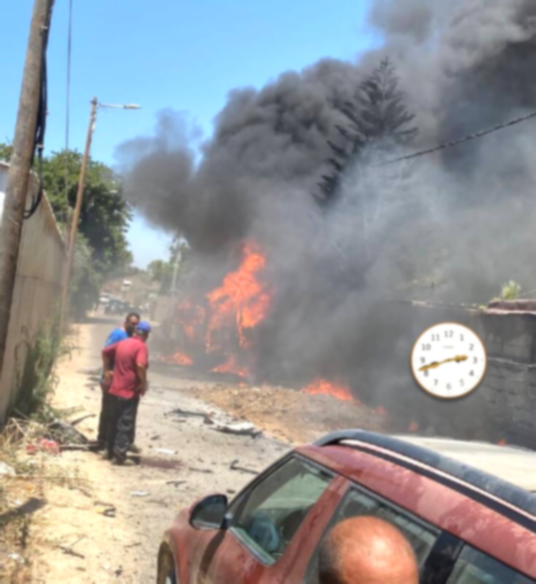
2:42
